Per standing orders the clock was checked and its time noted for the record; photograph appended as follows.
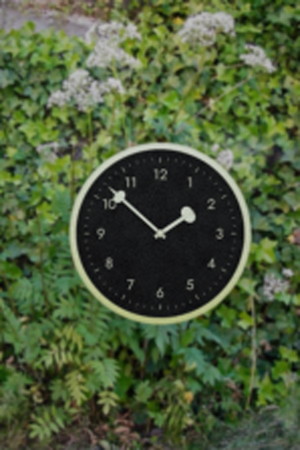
1:52
